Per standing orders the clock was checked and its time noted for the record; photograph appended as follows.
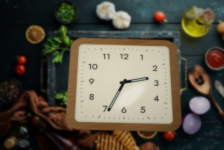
2:34
